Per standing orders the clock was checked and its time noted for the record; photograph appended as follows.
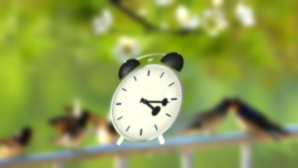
4:16
